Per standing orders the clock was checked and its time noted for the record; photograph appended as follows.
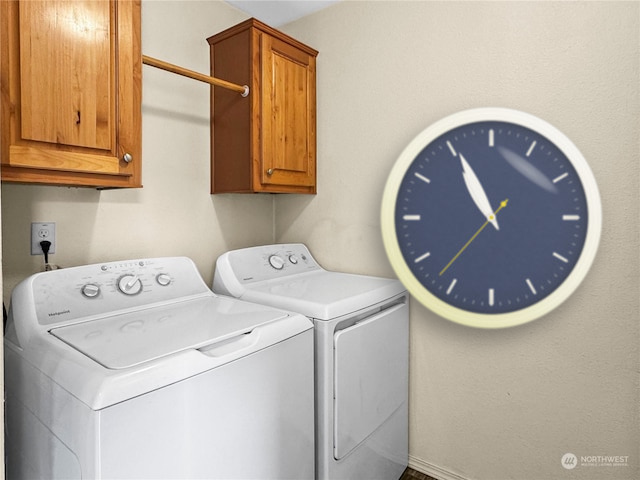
10:55:37
